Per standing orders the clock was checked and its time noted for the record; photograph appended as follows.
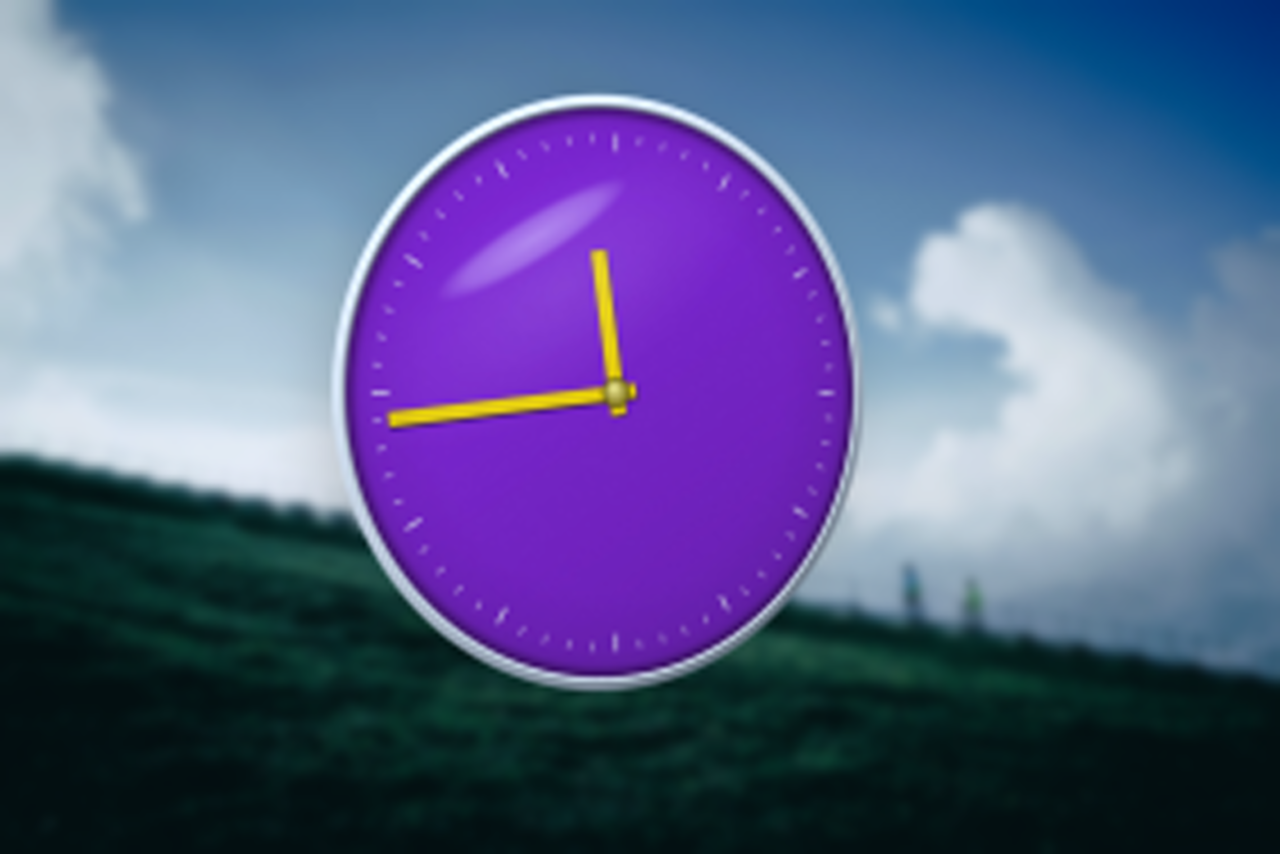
11:44
